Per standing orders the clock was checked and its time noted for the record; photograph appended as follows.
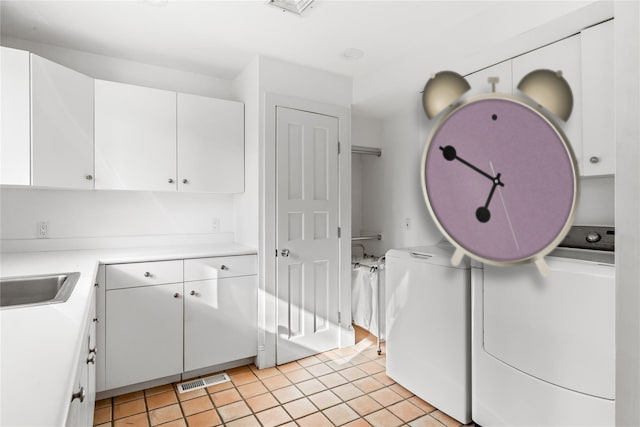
6:49:27
